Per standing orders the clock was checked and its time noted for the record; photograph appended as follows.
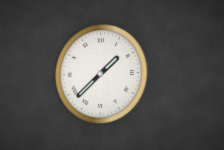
1:38
